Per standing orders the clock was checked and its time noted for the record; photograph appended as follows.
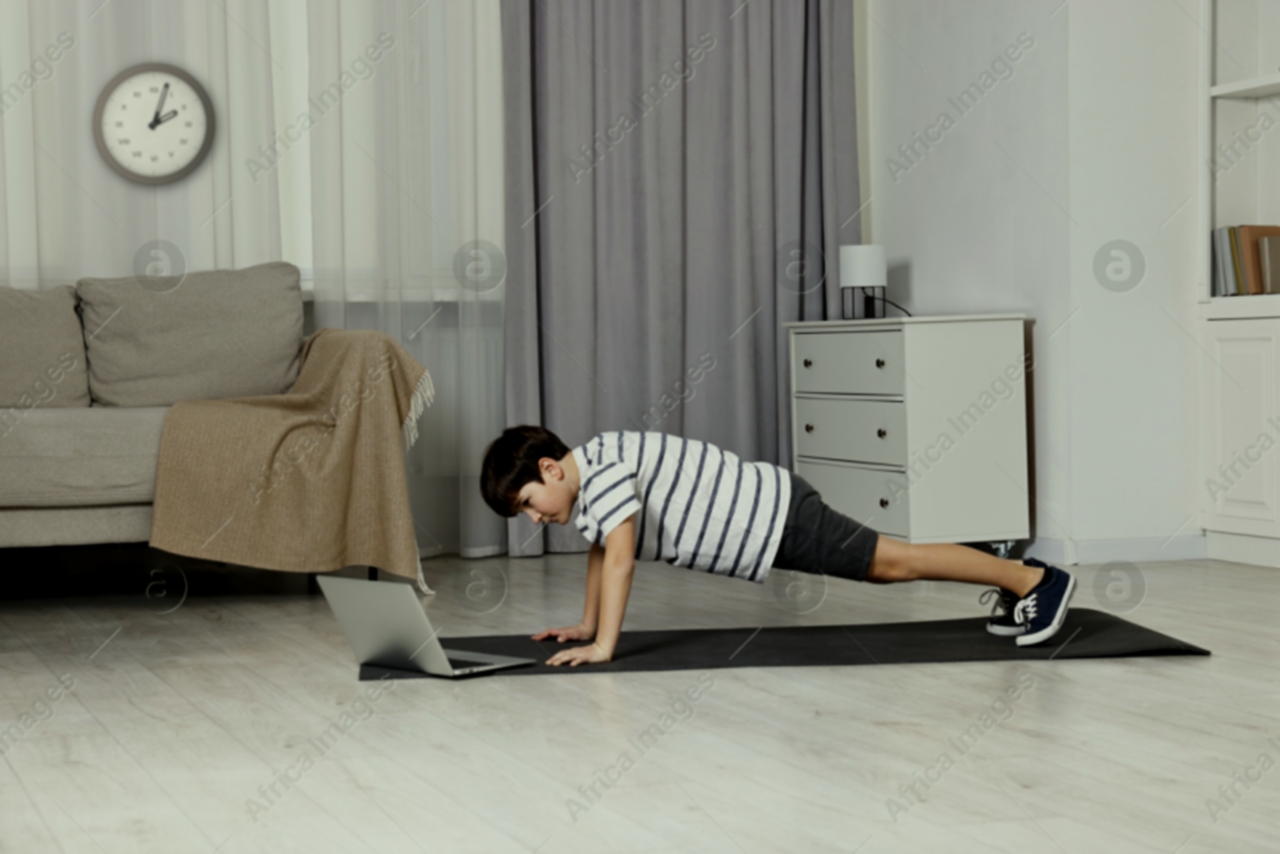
2:03
